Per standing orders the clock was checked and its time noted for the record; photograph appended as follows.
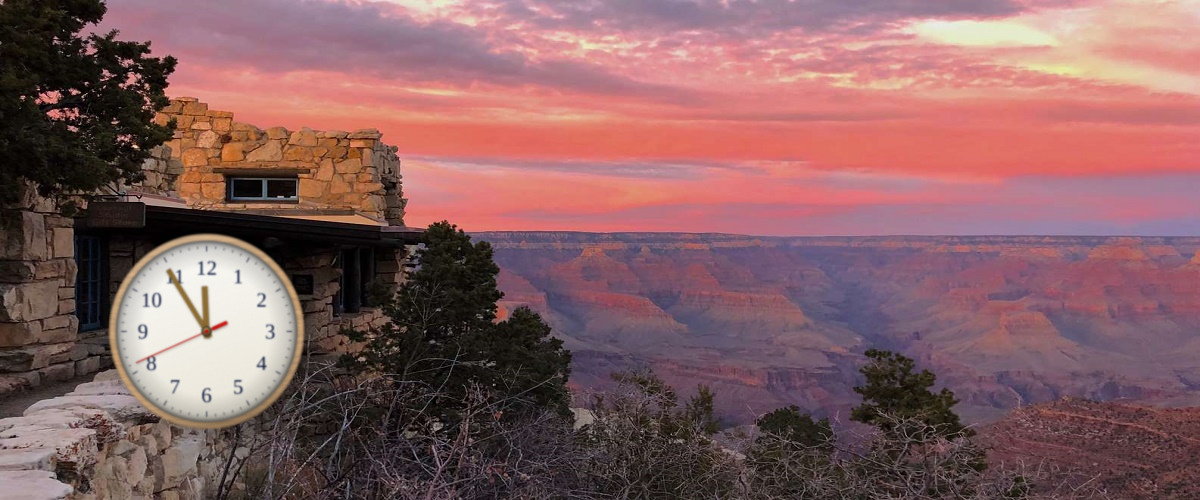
11:54:41
